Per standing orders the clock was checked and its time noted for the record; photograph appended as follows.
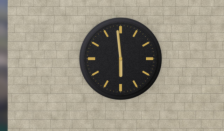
5:59
